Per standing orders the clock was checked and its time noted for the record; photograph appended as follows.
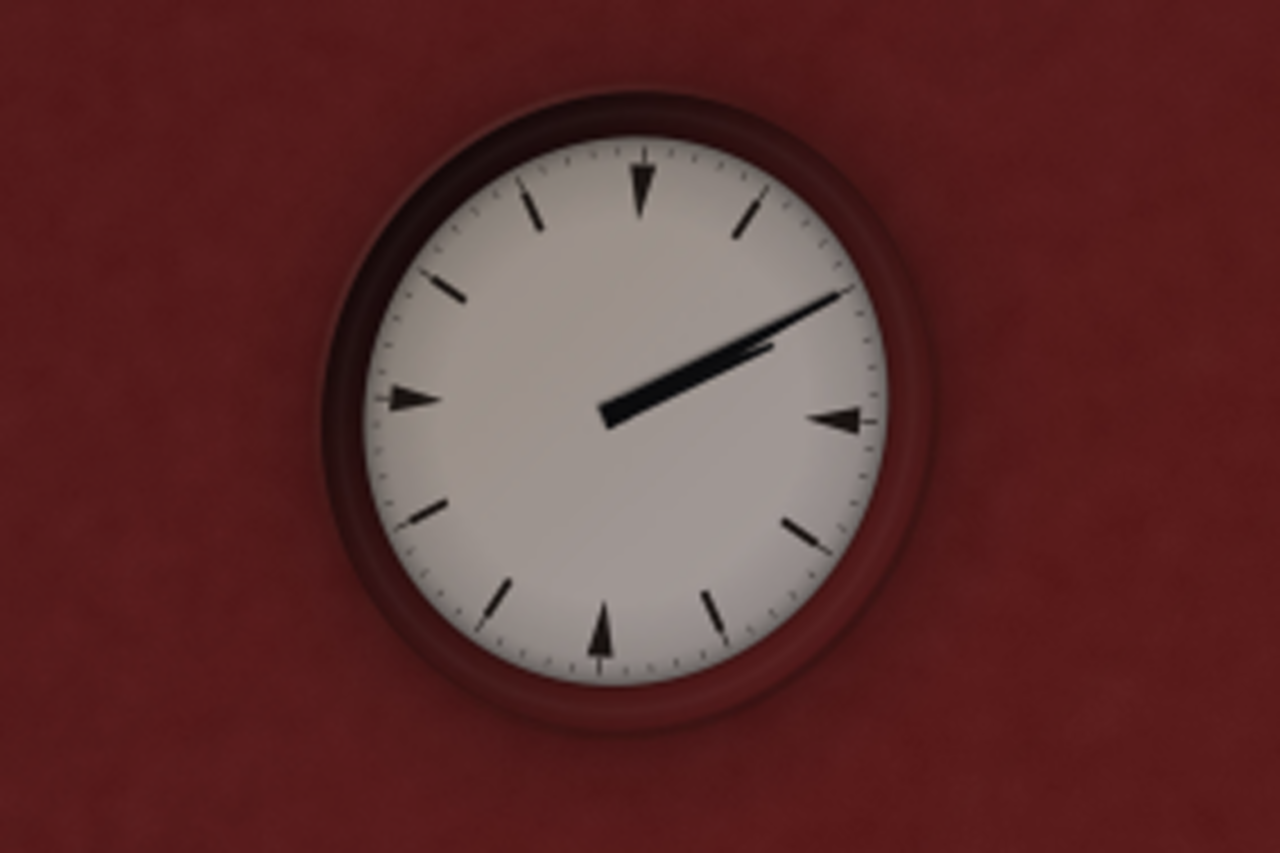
2:10
